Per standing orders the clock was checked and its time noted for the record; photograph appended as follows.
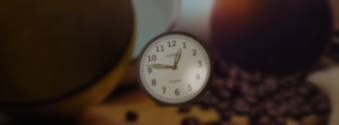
12:47
